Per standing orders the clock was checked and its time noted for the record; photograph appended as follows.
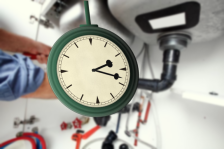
2:18
